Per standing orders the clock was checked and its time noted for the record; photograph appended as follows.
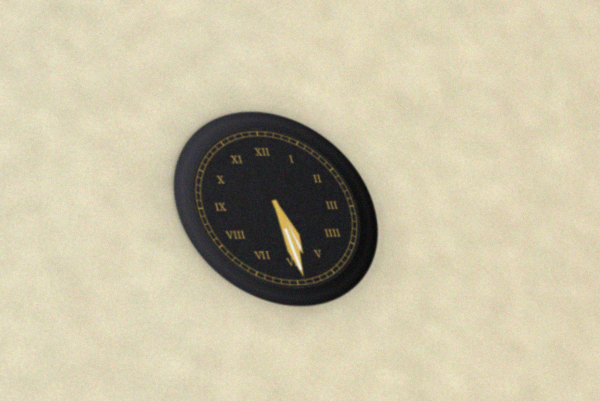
5:29
